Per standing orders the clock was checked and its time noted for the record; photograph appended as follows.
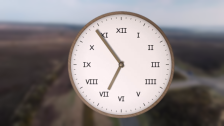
6:54
